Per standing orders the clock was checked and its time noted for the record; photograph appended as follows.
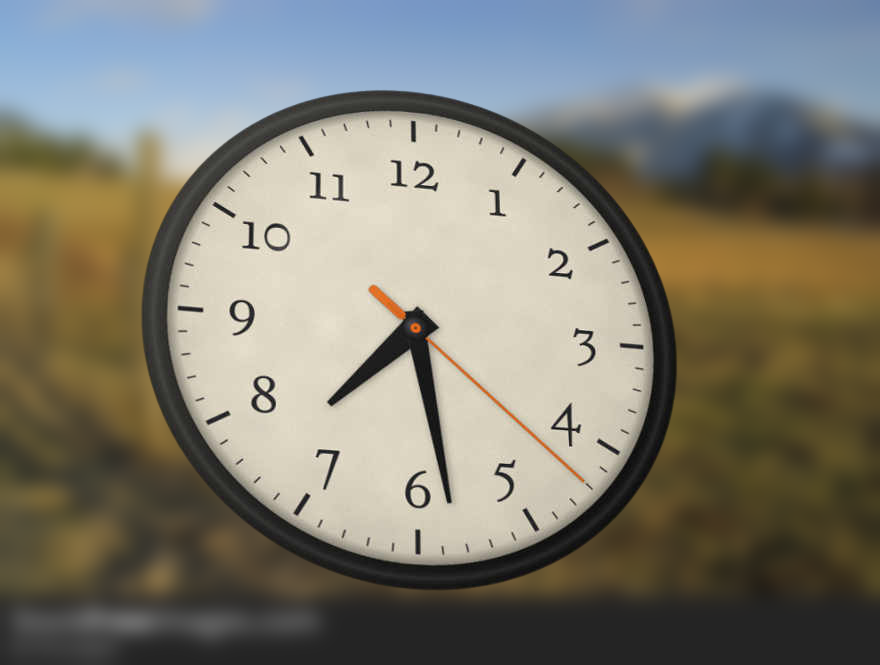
7:28:22
